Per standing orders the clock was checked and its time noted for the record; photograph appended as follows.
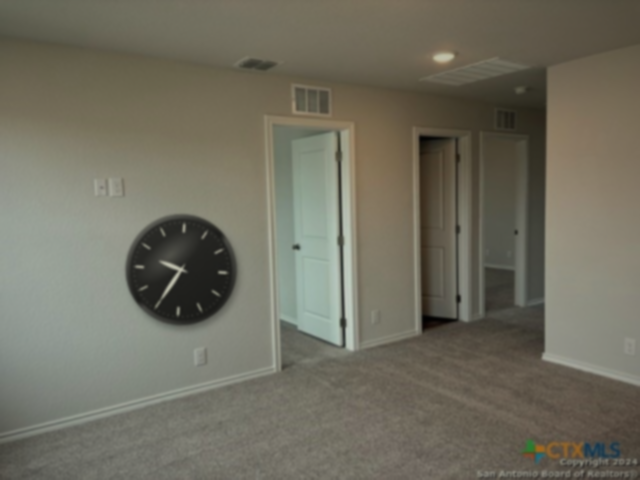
9:35
